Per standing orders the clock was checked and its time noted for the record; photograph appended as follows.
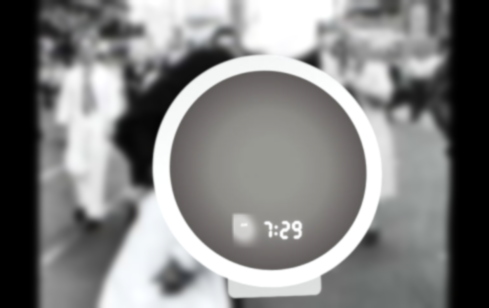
7:29
